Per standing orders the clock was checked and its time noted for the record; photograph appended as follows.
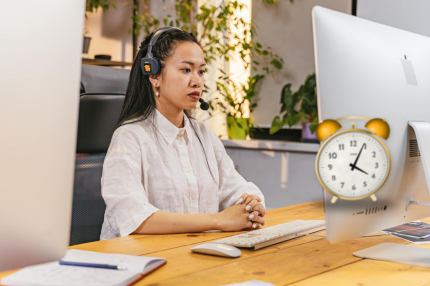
4:04
